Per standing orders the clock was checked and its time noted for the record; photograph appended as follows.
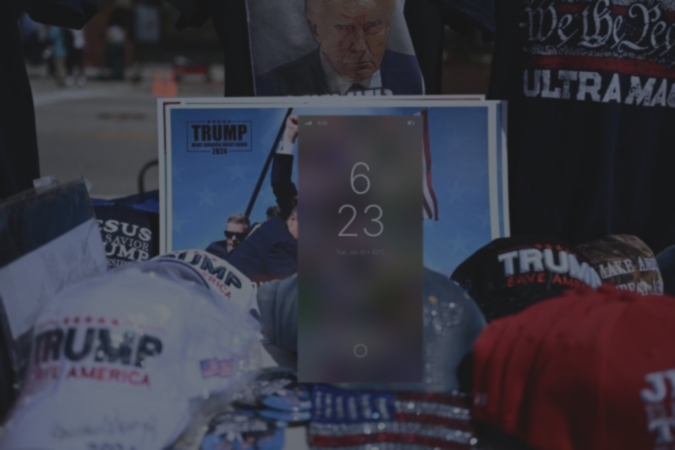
6:23
